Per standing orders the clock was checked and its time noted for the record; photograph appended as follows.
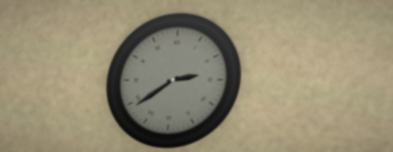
2:39
